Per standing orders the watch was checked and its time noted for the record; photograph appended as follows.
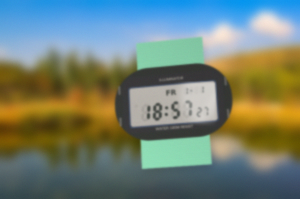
18:57
